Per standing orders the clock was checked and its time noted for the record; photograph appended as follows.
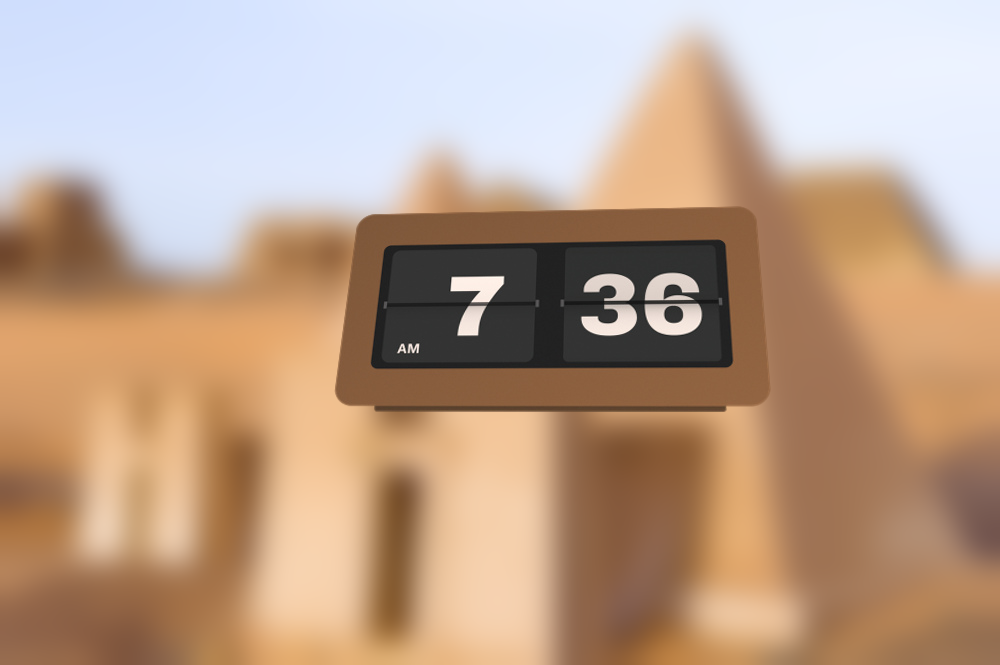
7:36
